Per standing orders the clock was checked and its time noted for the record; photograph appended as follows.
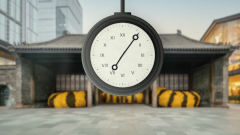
7:06
